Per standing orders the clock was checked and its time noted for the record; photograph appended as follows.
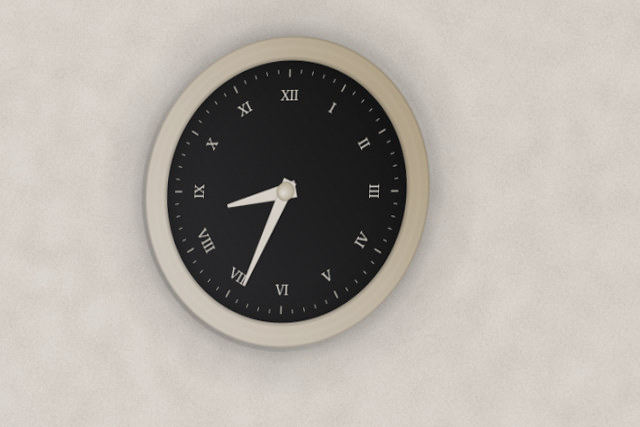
8:34
